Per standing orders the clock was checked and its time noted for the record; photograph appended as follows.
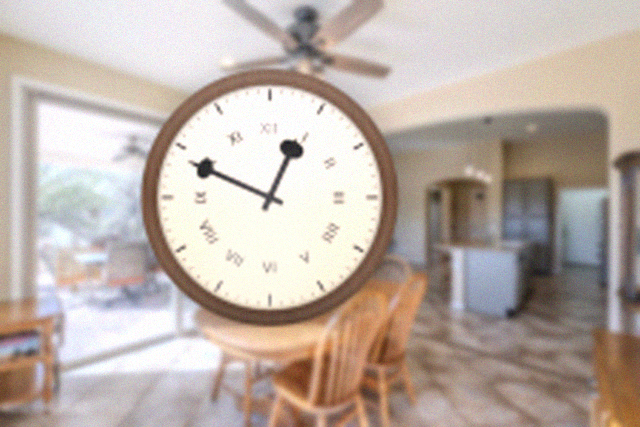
12:49
